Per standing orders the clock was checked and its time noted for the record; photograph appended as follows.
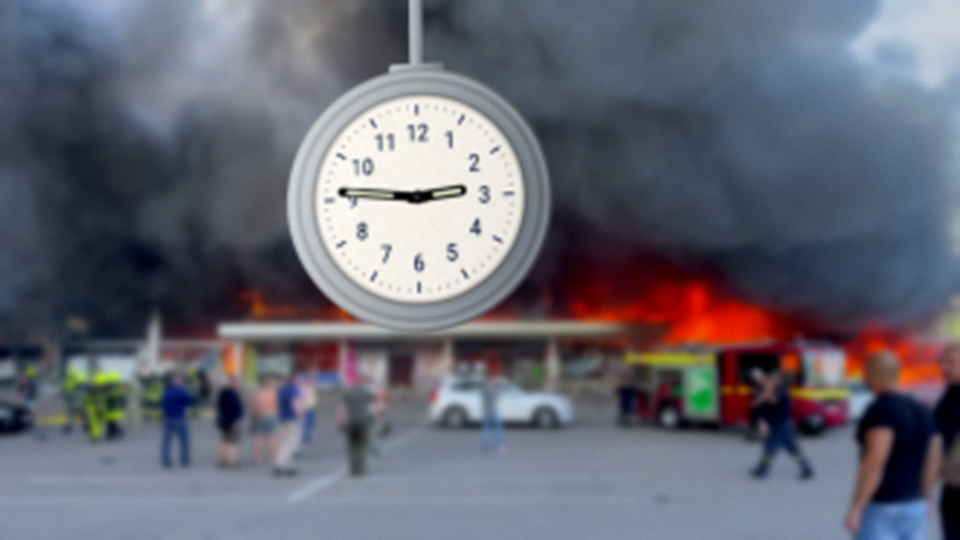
2:46
